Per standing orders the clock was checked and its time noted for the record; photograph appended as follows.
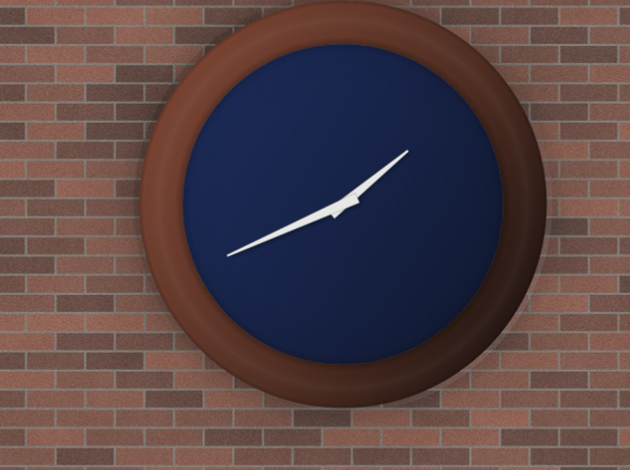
1:41
